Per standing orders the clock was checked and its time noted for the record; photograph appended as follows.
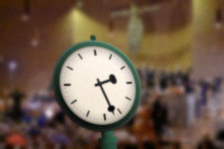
2:27
